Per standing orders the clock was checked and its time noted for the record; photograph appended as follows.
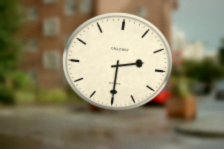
2:30
